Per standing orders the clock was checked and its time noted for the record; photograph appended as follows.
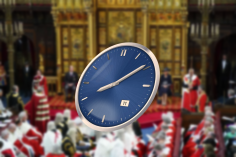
8:09
